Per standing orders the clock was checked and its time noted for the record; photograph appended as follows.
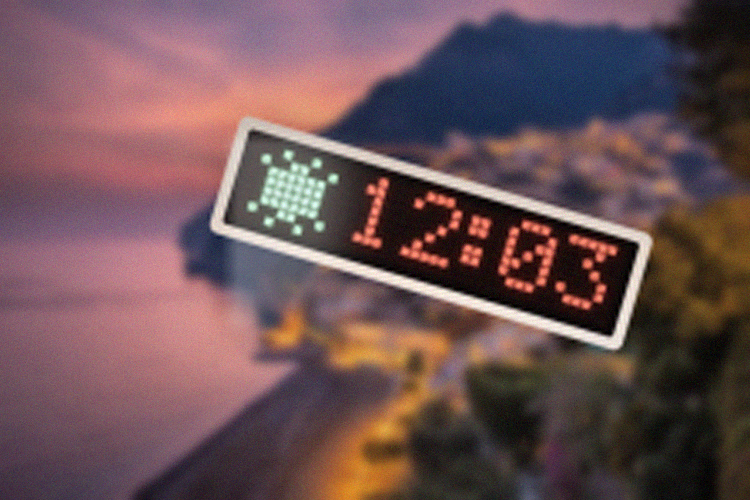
12:03
